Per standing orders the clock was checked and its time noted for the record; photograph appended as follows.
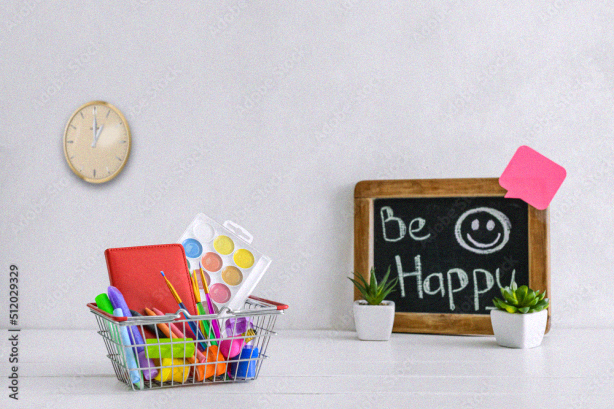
1:00
